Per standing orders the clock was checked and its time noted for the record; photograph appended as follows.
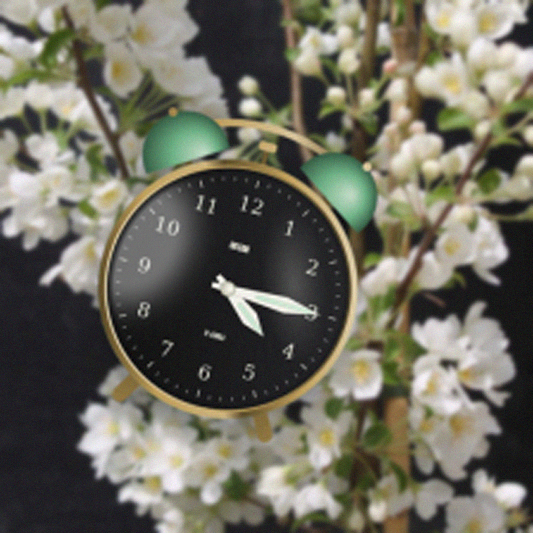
4:15
